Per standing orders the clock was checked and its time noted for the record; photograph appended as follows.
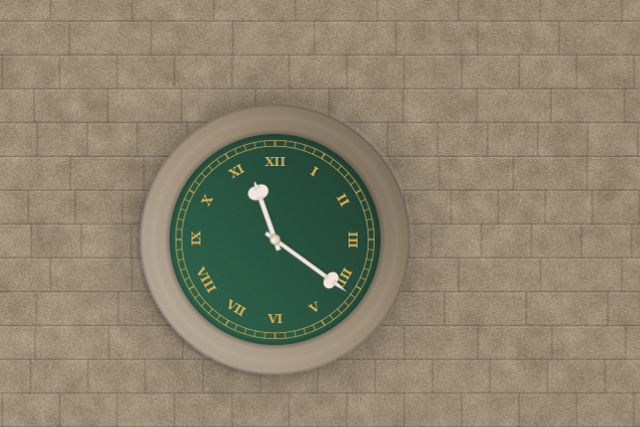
11:21
